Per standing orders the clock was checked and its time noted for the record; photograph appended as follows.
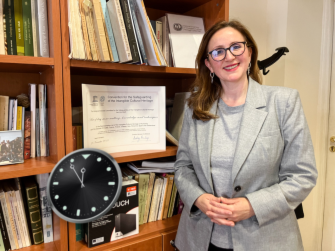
11:54
